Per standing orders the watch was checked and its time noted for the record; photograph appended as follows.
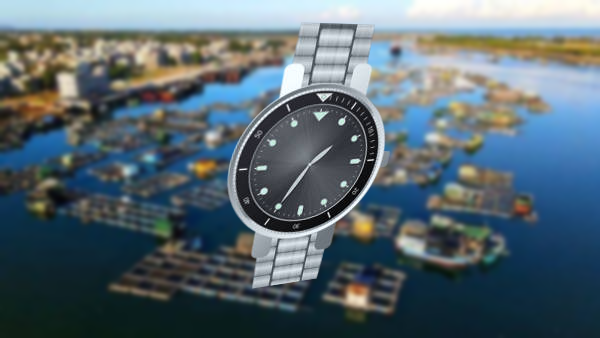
1:35
